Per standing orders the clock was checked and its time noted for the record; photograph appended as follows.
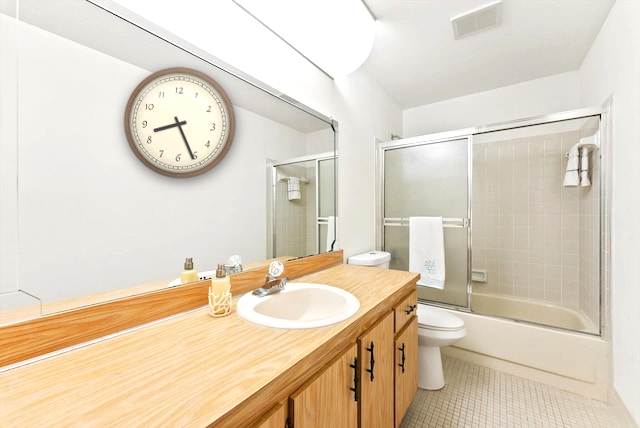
8:26
